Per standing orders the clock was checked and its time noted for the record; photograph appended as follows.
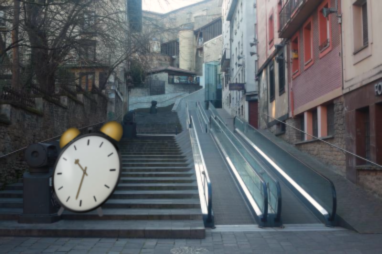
10:32
